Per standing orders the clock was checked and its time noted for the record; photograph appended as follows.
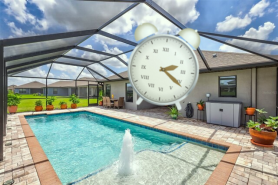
2:21
